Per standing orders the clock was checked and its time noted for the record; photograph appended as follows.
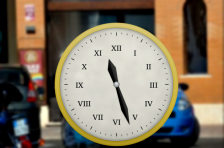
11:27
